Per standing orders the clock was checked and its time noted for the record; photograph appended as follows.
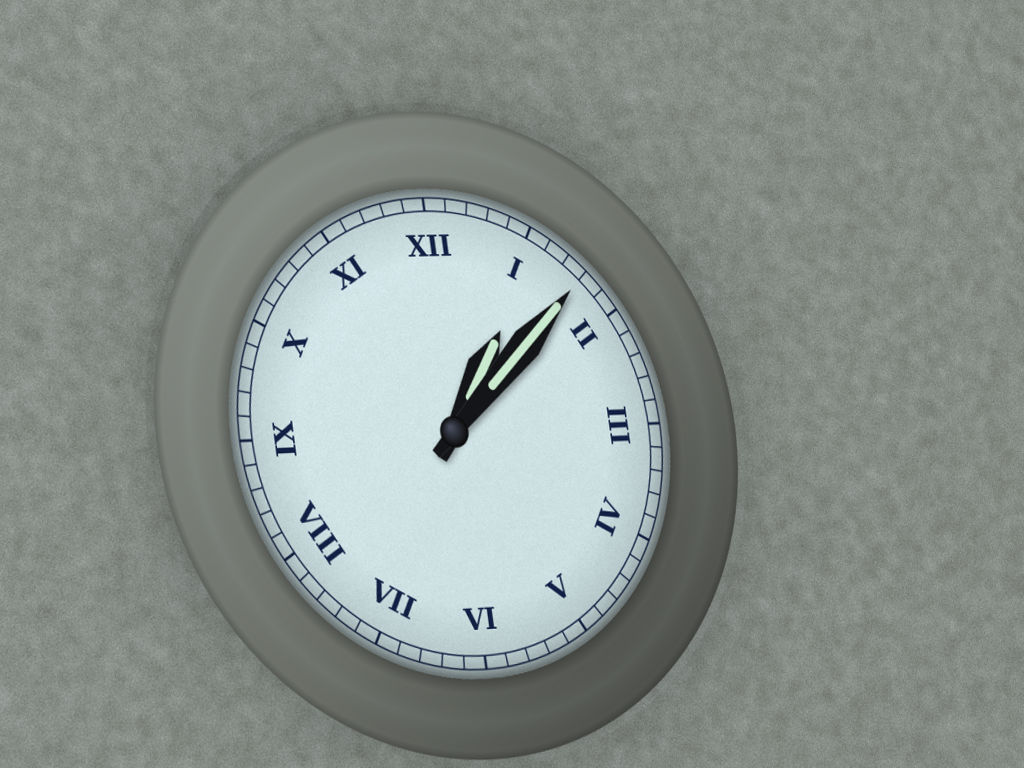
1:08
